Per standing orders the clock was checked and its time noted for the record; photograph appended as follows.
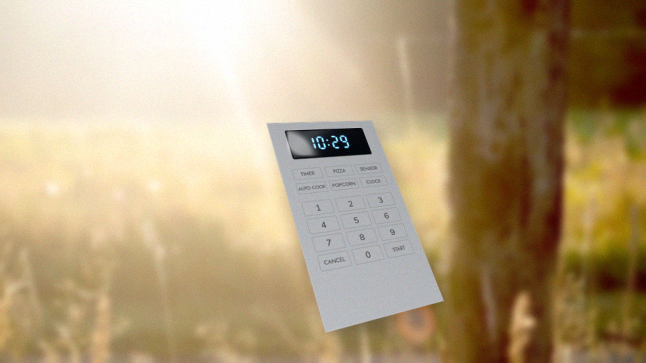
10:29
